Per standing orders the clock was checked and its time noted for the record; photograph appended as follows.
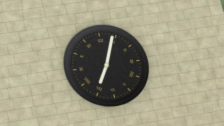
7:04
